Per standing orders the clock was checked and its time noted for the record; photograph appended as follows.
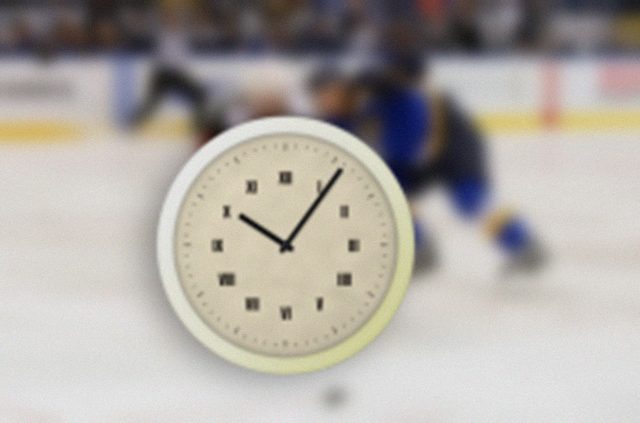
10:06
